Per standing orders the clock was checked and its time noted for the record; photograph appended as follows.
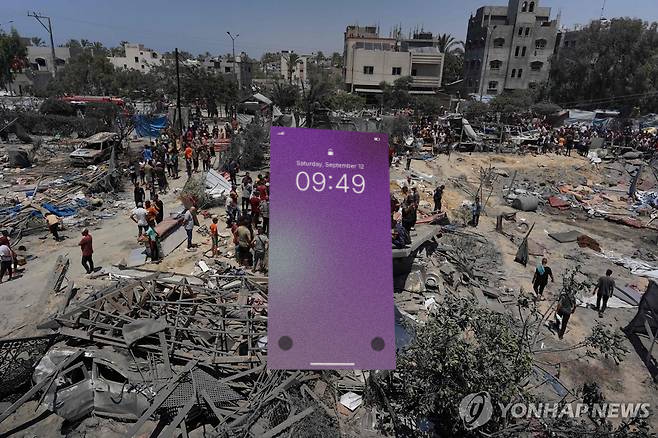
9:49
